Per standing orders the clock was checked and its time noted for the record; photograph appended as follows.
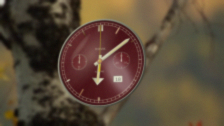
6:09
